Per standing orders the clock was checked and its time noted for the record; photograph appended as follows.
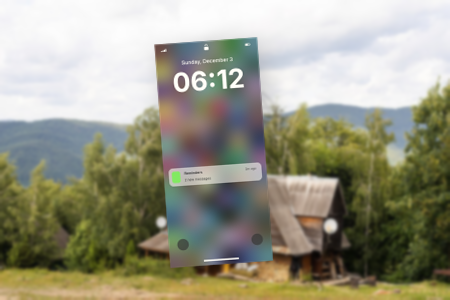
6:12
